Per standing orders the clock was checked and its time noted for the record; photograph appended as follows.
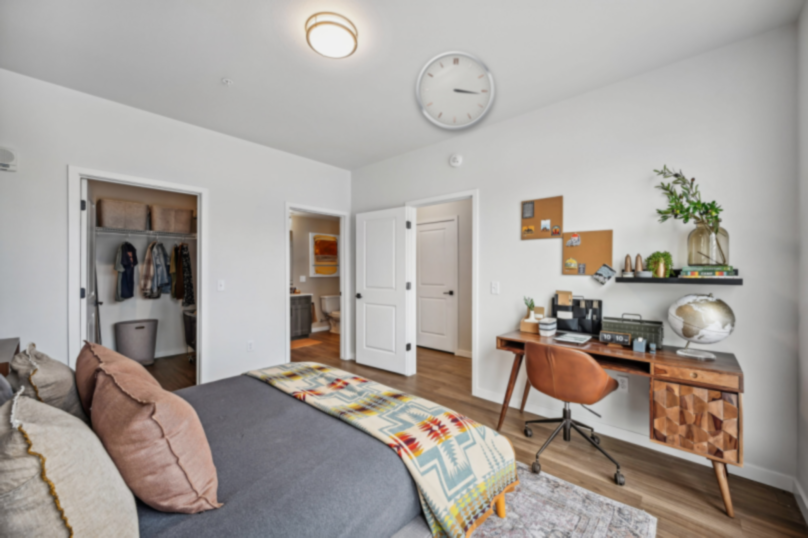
3:16
